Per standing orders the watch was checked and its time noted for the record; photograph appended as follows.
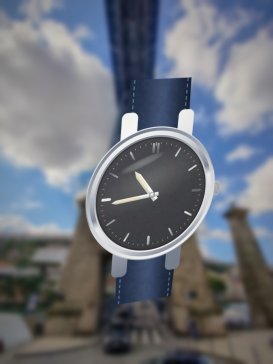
10:44
